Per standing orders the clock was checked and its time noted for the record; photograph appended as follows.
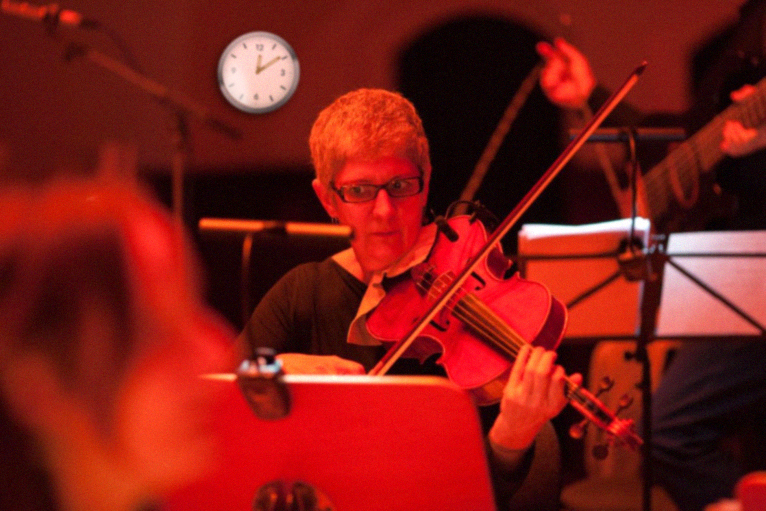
12:09
